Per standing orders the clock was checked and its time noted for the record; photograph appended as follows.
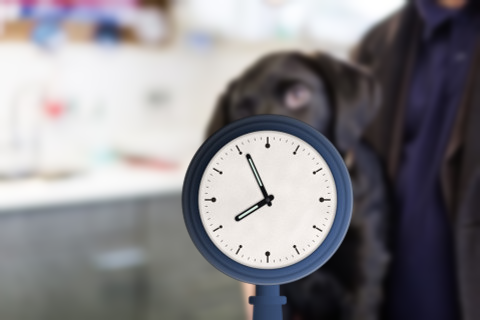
7:56
